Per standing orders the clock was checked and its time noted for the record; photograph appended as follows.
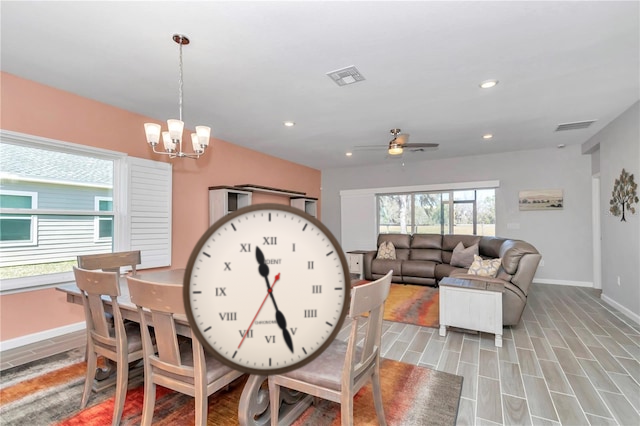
11:26:35
